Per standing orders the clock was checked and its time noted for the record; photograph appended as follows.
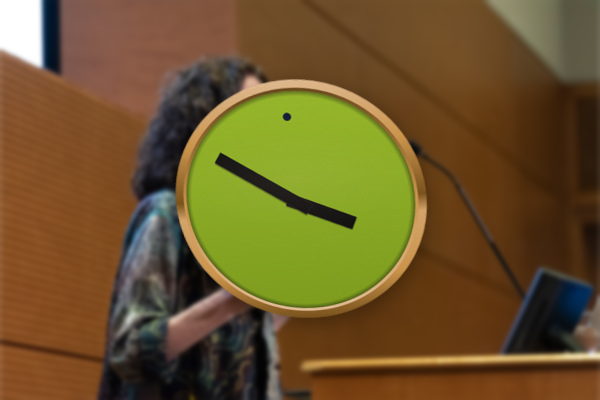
3:51
